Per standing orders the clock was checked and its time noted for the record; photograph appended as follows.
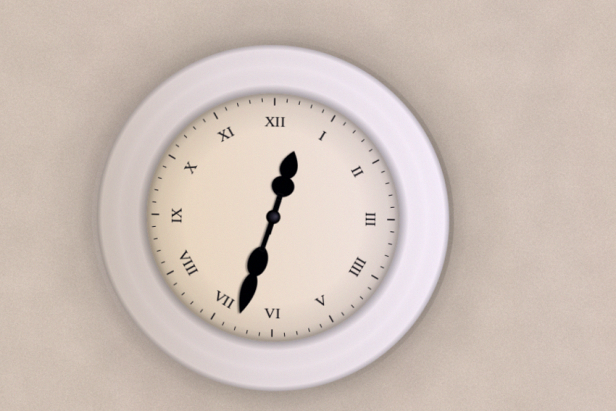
12:33
